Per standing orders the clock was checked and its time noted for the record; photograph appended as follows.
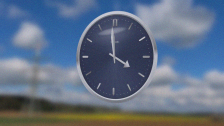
3:59
